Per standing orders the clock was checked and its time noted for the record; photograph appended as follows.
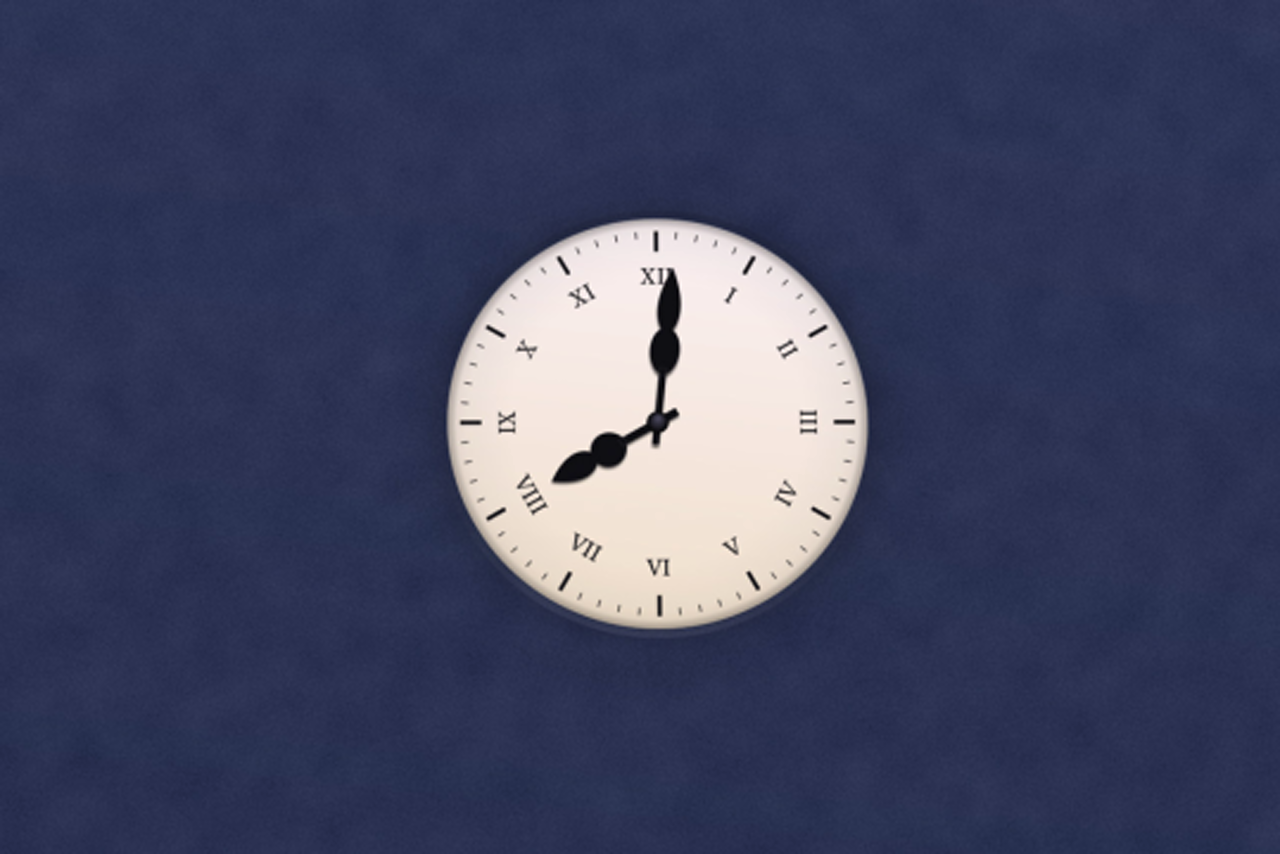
8:01
